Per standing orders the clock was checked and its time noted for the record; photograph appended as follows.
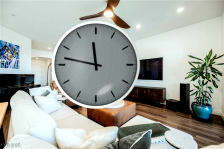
11:47
